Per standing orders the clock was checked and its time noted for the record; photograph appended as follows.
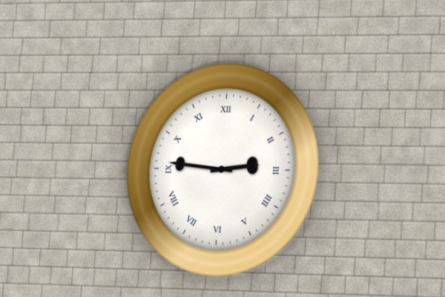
2:46
